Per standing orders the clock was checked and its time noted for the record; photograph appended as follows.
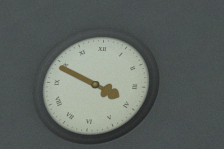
3:49
